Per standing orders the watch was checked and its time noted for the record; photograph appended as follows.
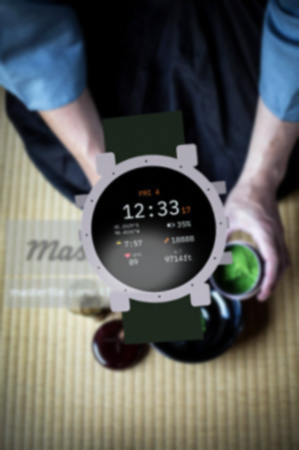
12:33
